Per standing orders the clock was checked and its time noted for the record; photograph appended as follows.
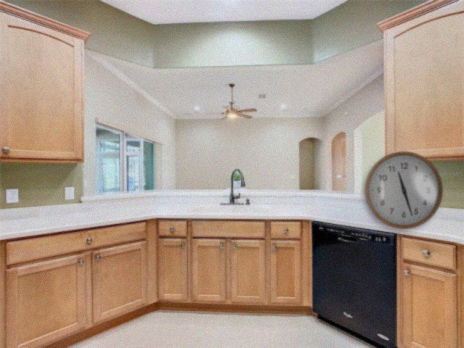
11:27
